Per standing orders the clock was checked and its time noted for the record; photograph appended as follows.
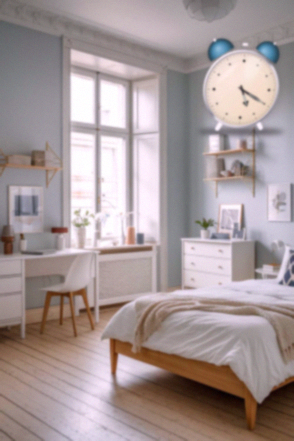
5:20
